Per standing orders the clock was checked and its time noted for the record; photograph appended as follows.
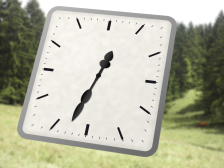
12:33
